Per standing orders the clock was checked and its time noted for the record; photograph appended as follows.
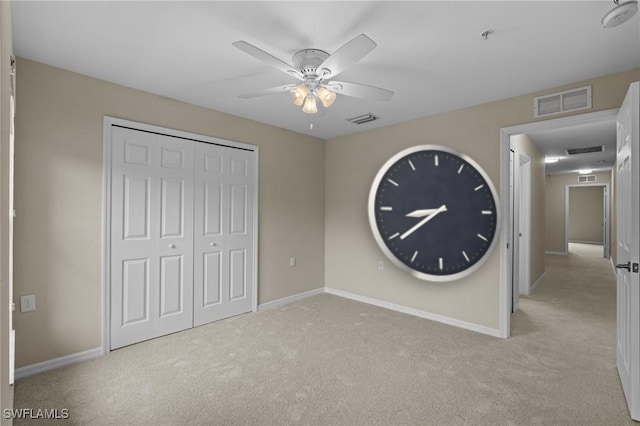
8:39
